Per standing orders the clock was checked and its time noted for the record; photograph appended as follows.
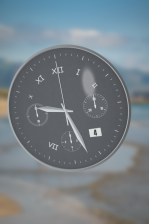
9:27
